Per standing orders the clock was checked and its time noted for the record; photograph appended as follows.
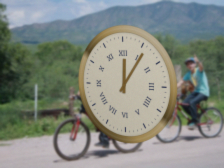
12:06
